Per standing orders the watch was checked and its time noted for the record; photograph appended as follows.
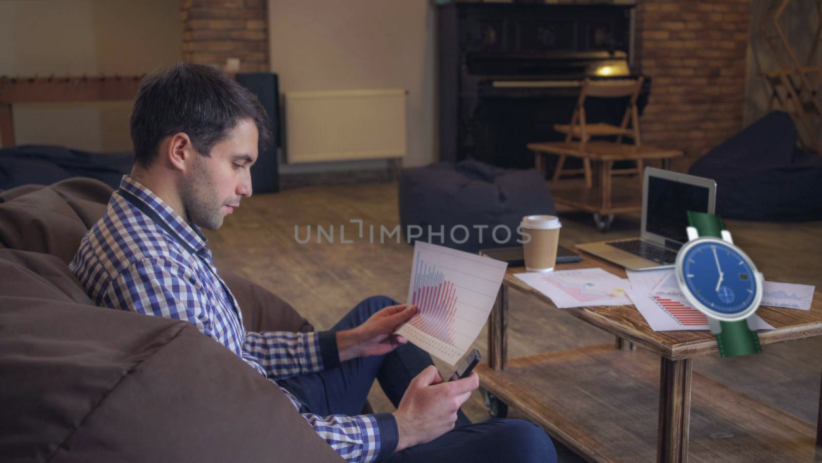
7:00
